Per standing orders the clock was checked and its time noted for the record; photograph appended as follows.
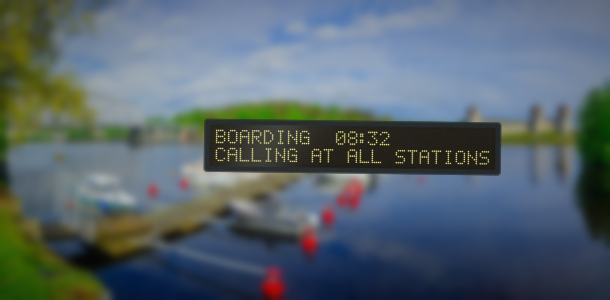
8:32
